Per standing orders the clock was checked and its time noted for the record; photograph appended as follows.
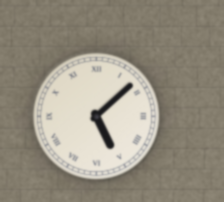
5:08
